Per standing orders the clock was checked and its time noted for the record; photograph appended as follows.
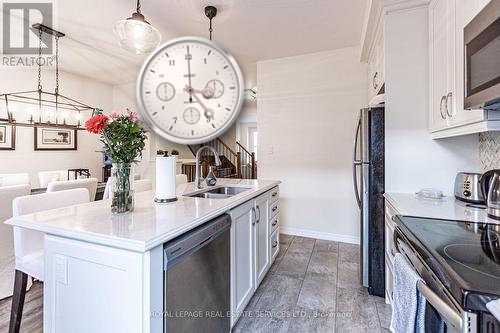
3:24
